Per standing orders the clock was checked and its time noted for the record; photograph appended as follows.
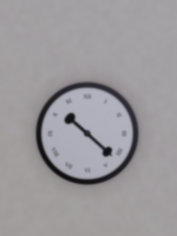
10:22
